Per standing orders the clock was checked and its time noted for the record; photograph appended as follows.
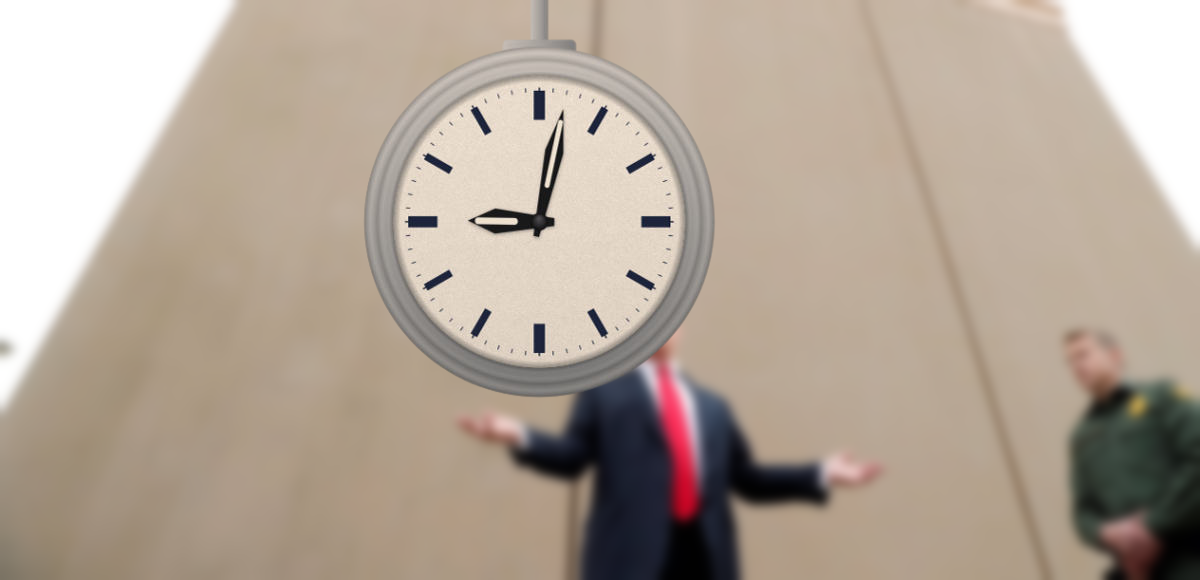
9:02
